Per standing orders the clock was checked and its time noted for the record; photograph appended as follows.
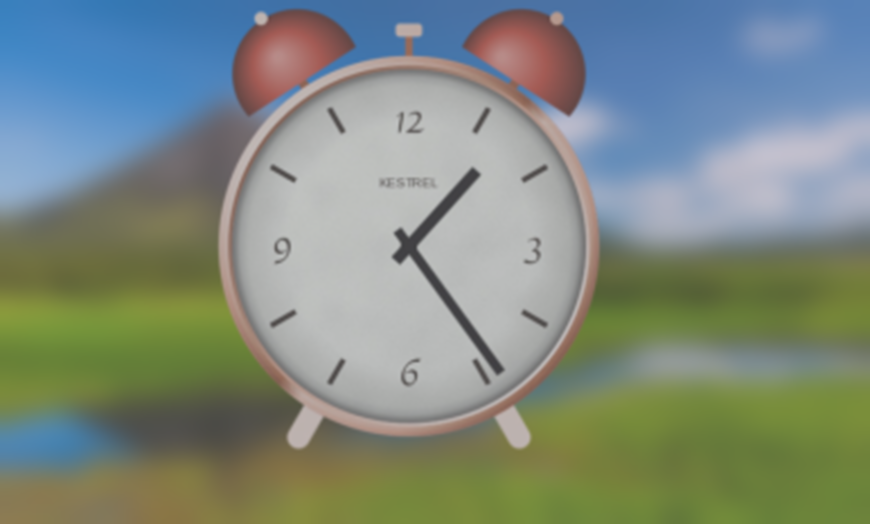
1:24
